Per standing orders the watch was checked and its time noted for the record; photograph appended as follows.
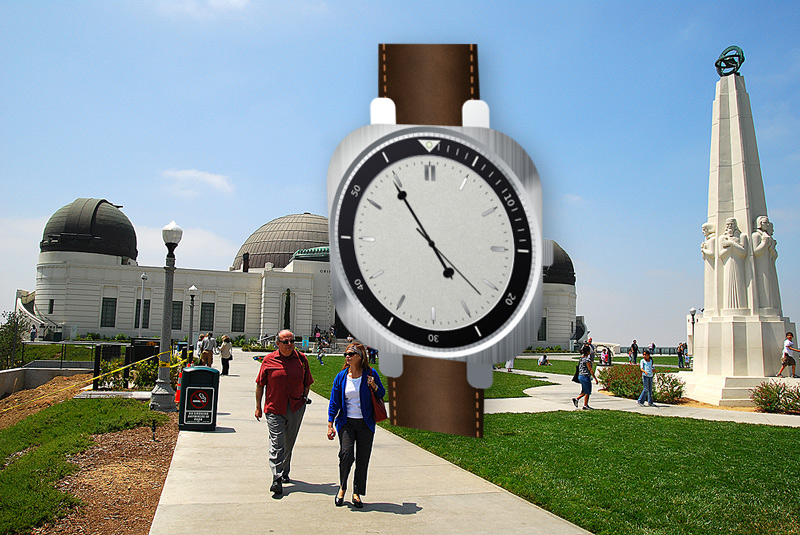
4:54:22
